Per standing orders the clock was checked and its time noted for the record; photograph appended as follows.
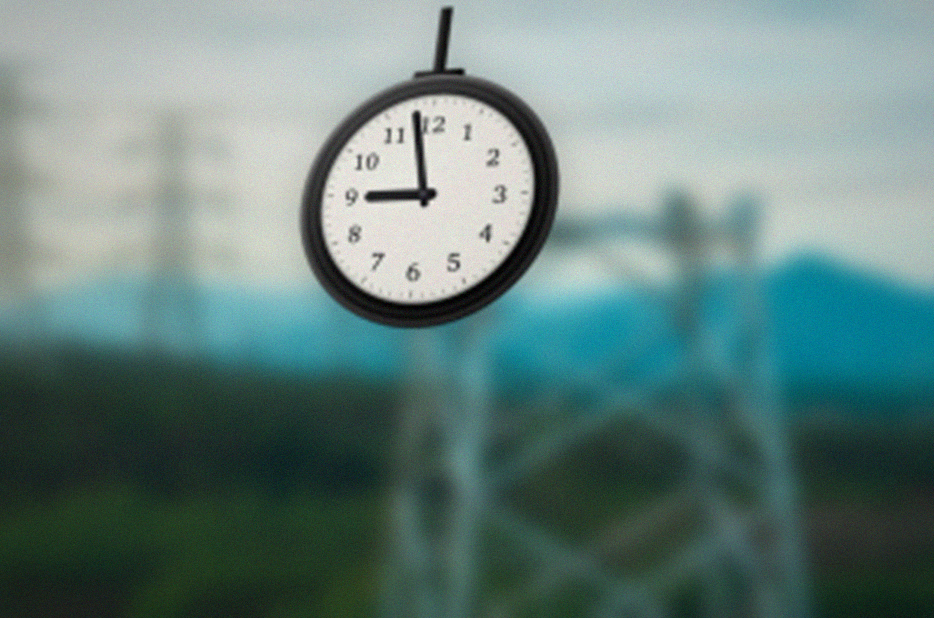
8:58
